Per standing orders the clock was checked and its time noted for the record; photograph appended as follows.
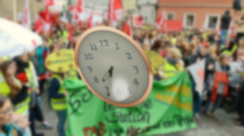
7:34
